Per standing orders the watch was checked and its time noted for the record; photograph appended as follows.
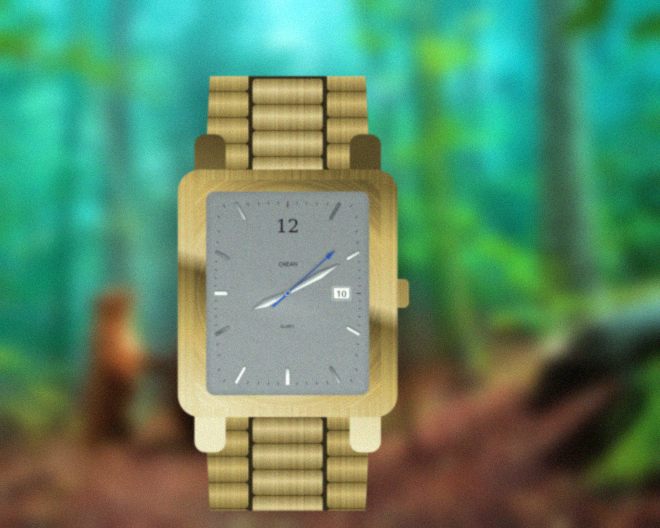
8:10:08
